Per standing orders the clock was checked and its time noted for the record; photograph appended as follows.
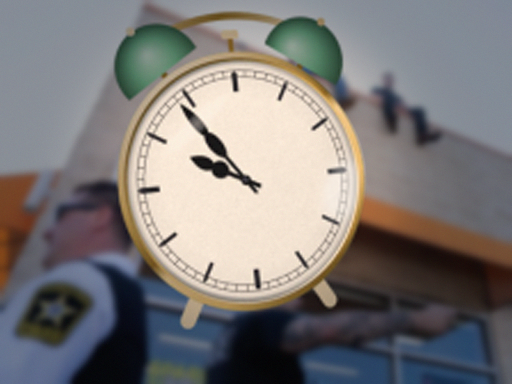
9:54
